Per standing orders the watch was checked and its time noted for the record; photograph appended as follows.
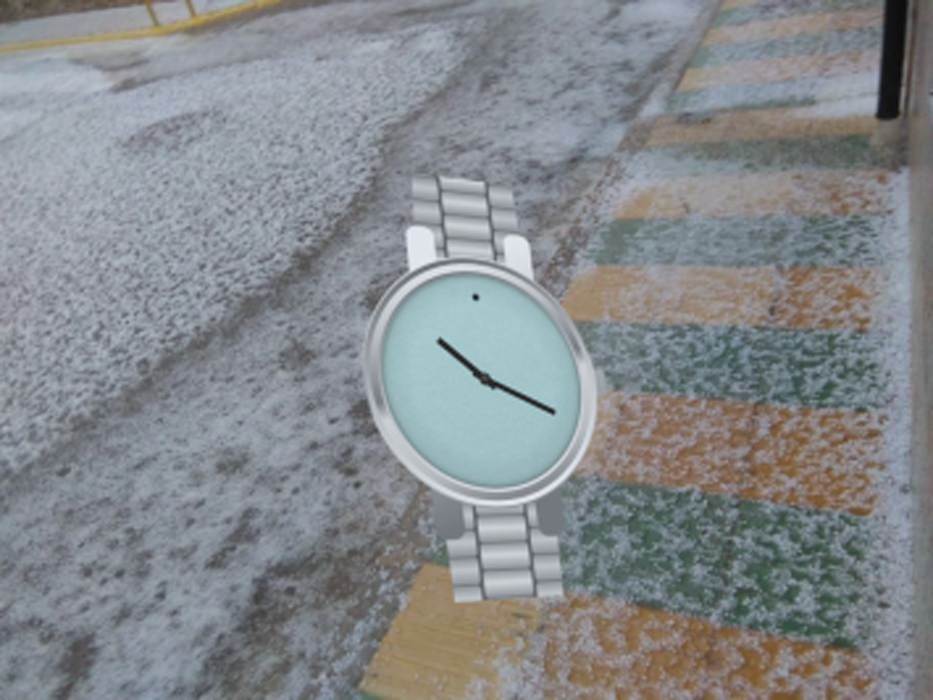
10:19
